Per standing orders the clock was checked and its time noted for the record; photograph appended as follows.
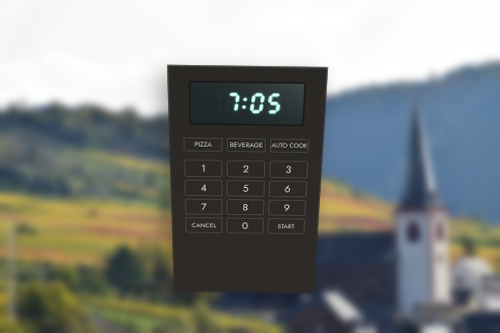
7:05
